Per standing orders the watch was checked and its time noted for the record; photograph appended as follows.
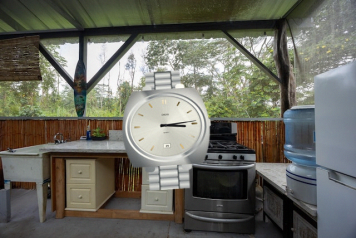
3:14
